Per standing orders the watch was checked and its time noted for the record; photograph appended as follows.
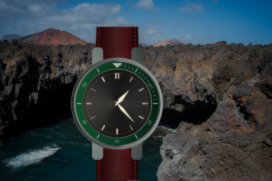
1:23
